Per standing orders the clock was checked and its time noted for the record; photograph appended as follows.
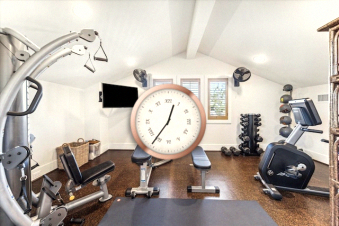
12:36
